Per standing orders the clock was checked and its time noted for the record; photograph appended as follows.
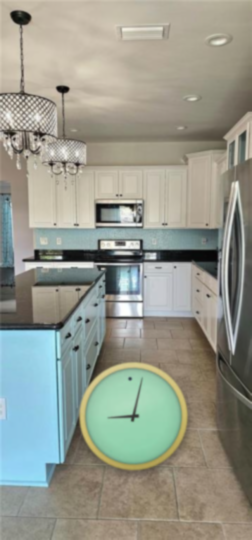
9:03
